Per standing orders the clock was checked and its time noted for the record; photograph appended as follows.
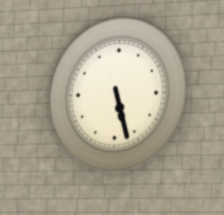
5:27
